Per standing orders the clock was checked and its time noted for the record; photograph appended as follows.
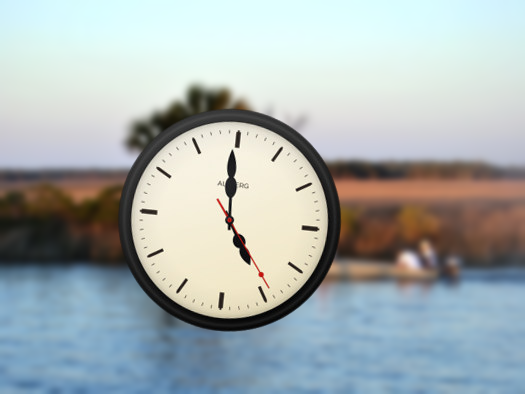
4:59:24
